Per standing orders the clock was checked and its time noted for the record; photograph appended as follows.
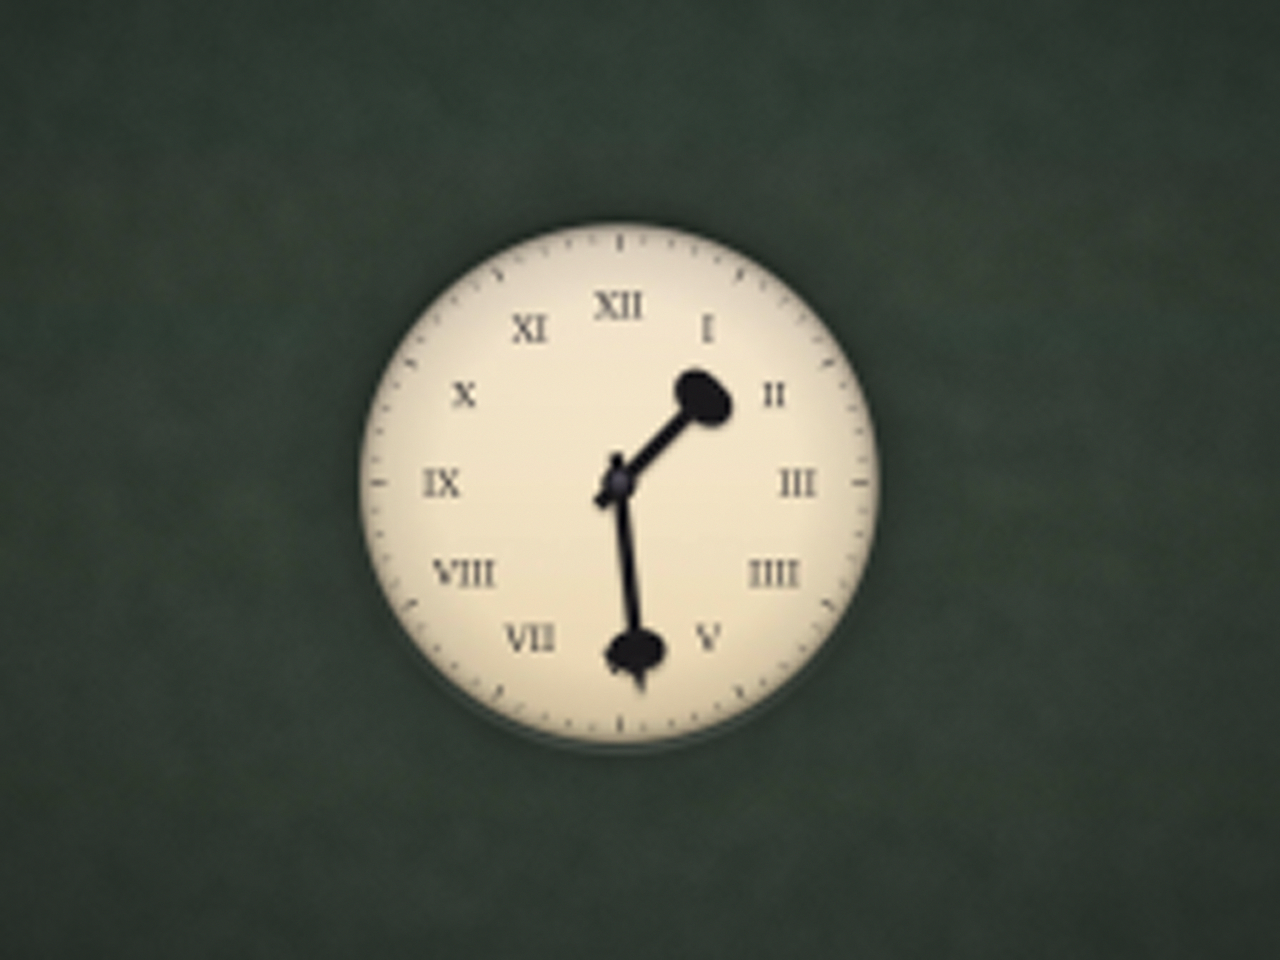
1:29
